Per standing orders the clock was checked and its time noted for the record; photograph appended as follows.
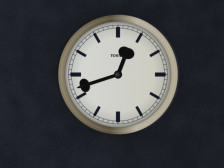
12:42
